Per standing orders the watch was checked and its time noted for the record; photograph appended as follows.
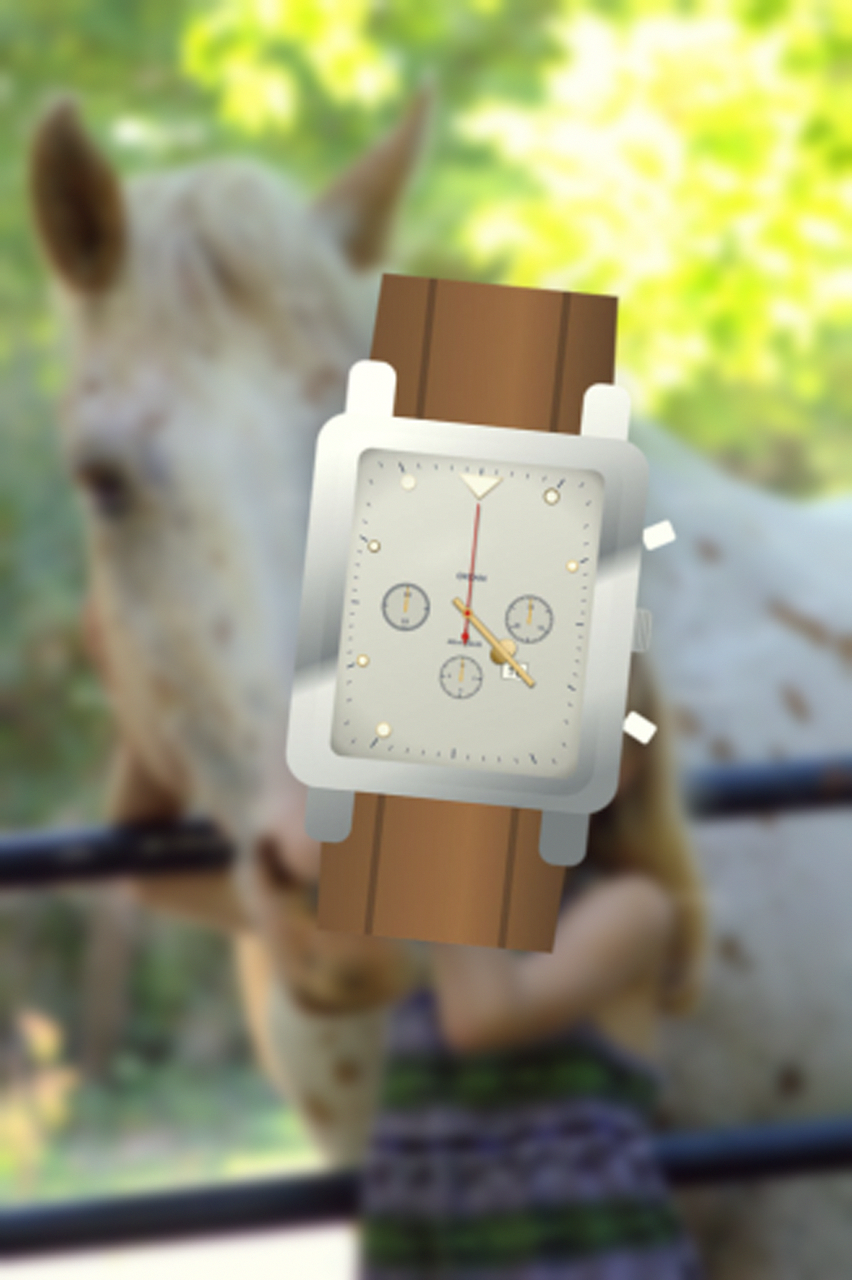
4:22
